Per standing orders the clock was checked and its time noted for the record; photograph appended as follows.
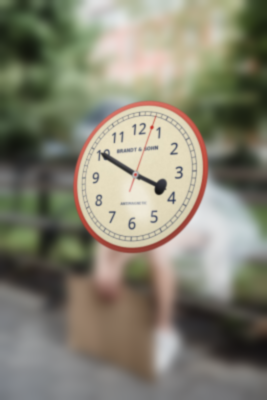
3:50:03
